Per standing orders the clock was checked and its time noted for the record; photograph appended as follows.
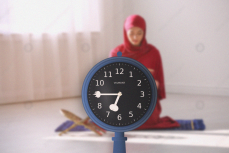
6:45
